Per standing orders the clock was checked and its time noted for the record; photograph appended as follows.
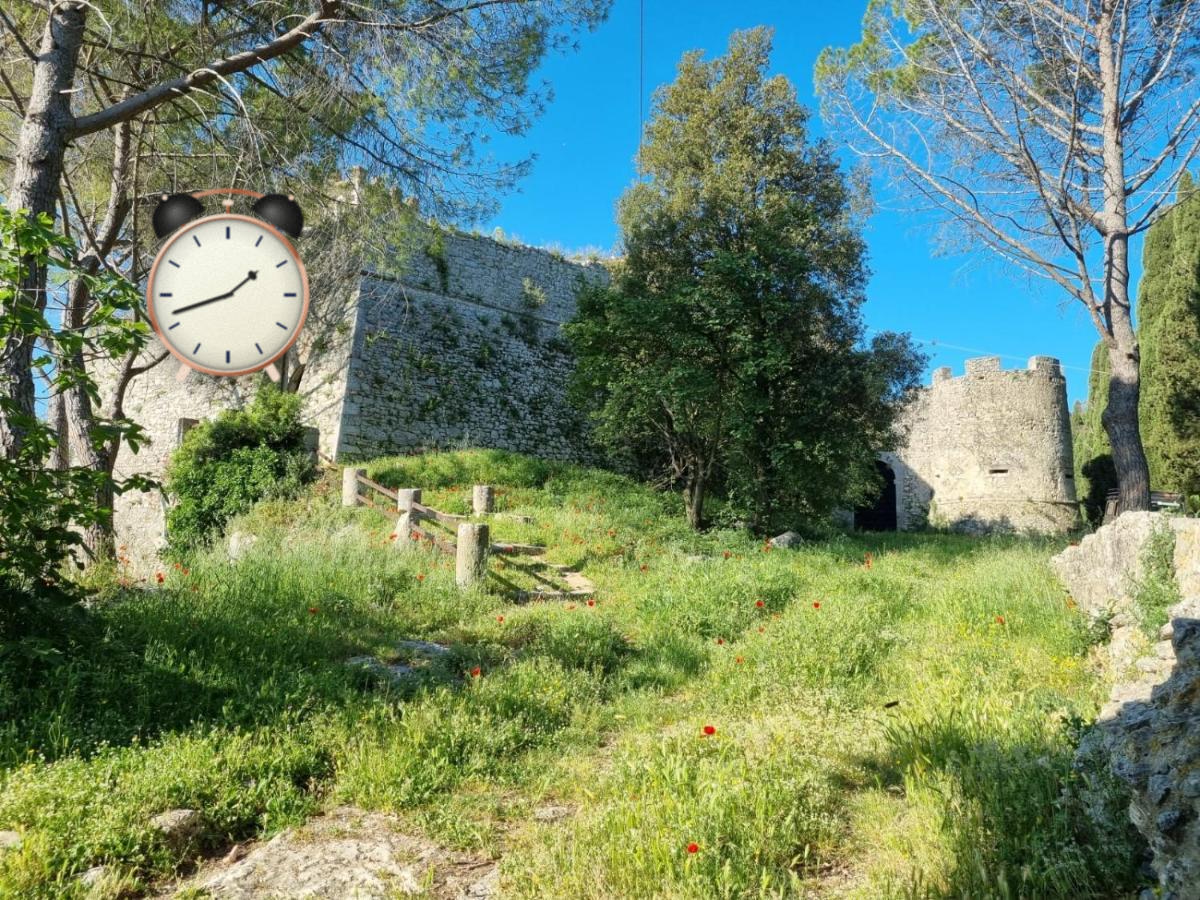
1:42
